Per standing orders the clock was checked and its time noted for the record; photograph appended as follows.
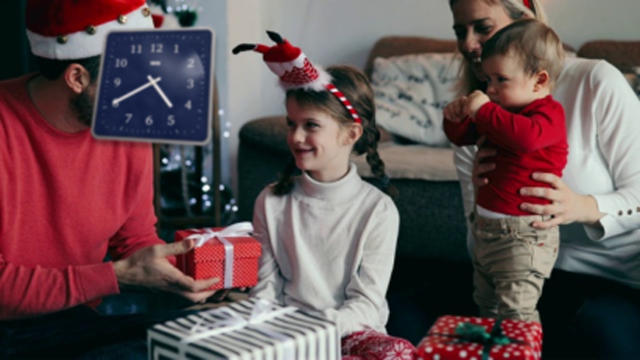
4:40
